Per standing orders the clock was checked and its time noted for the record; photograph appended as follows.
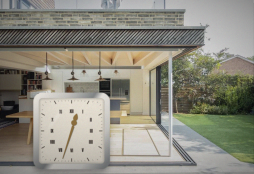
12:33
